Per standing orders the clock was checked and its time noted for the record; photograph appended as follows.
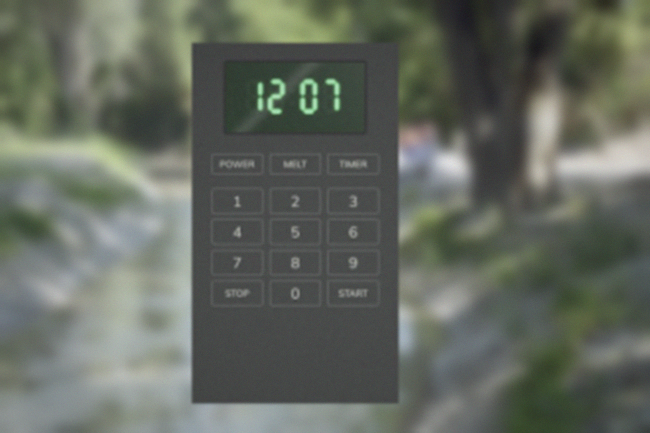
12:07
